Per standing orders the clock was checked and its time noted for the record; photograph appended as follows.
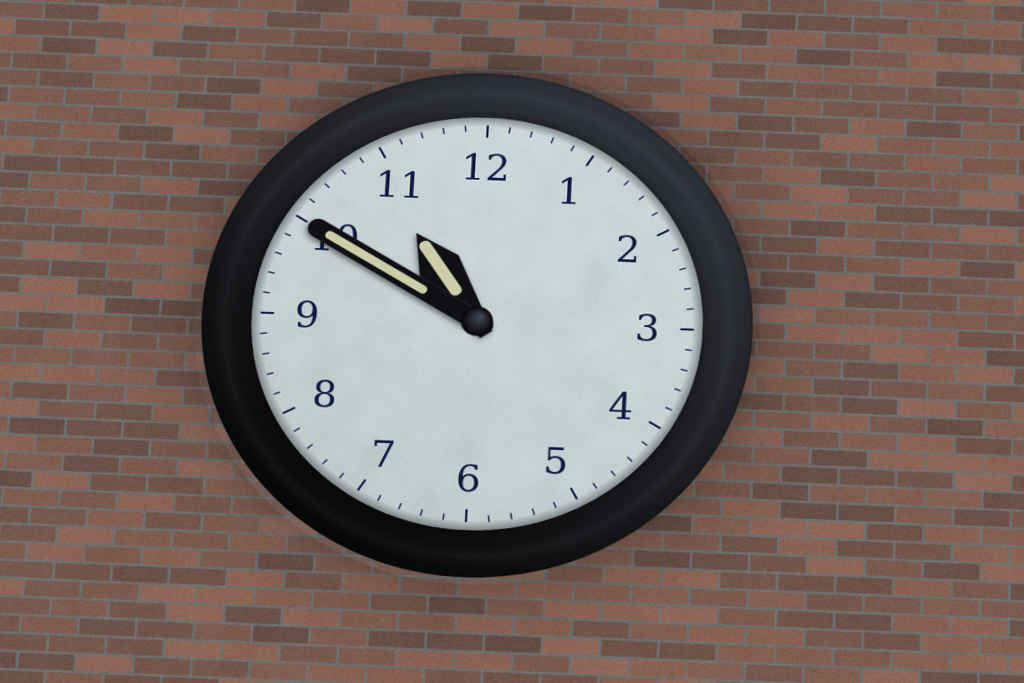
10:50
